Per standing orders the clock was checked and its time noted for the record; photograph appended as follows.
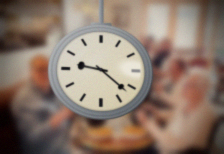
9:22
